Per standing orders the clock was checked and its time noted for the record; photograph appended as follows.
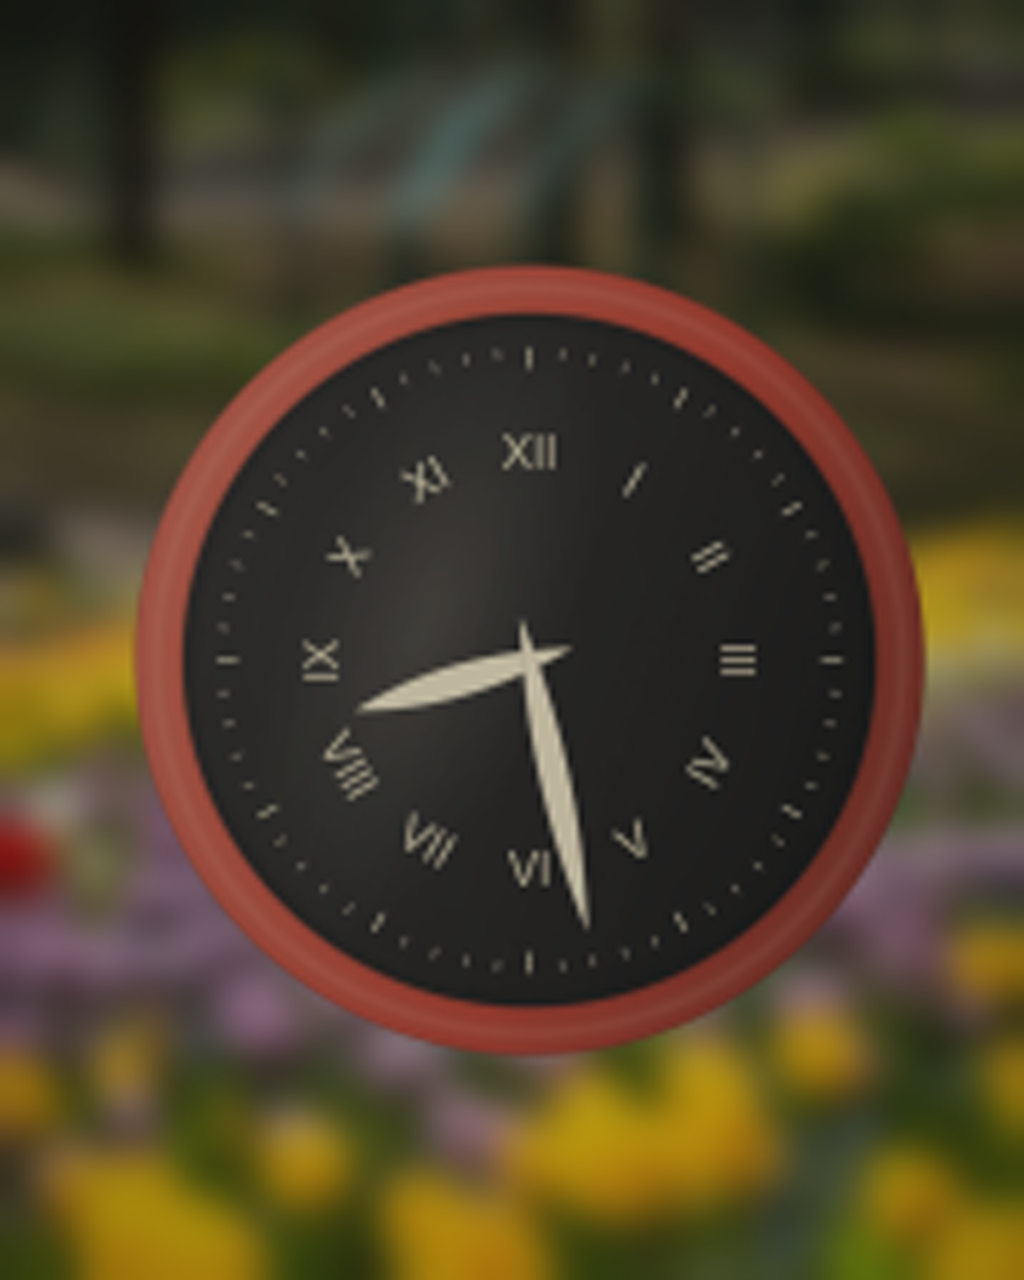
8:28
